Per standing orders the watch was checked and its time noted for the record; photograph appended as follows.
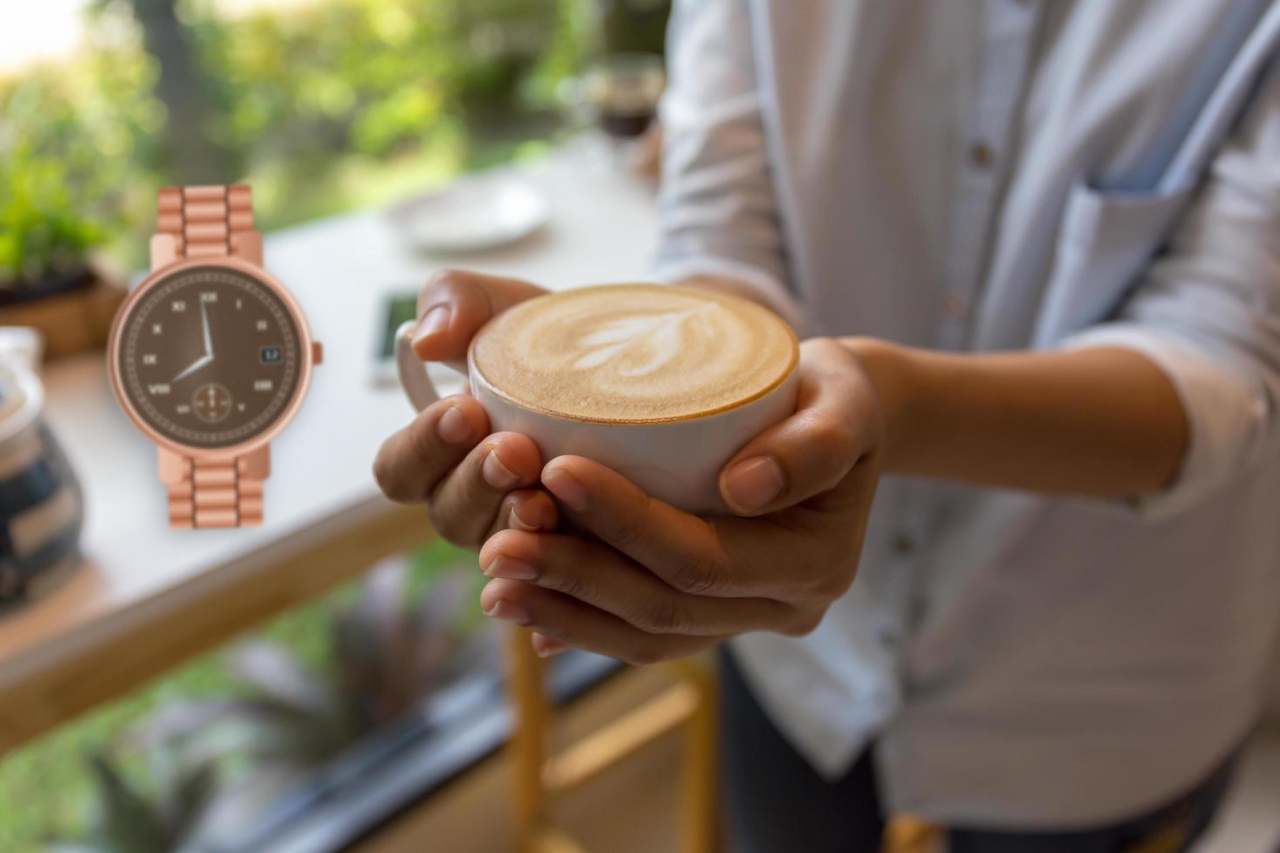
7:59
